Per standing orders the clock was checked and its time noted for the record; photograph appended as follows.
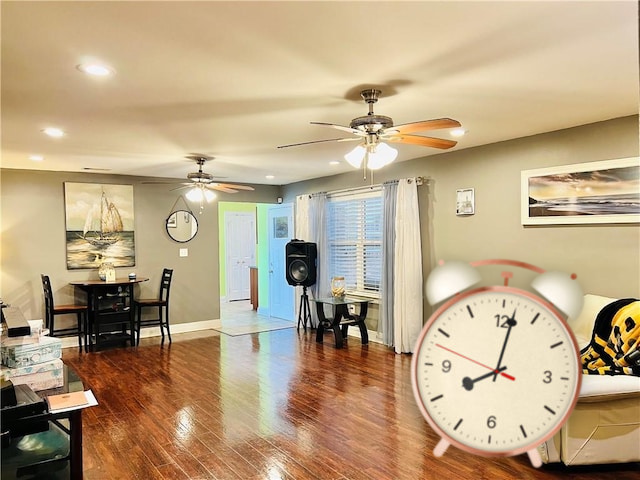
8:01:48
